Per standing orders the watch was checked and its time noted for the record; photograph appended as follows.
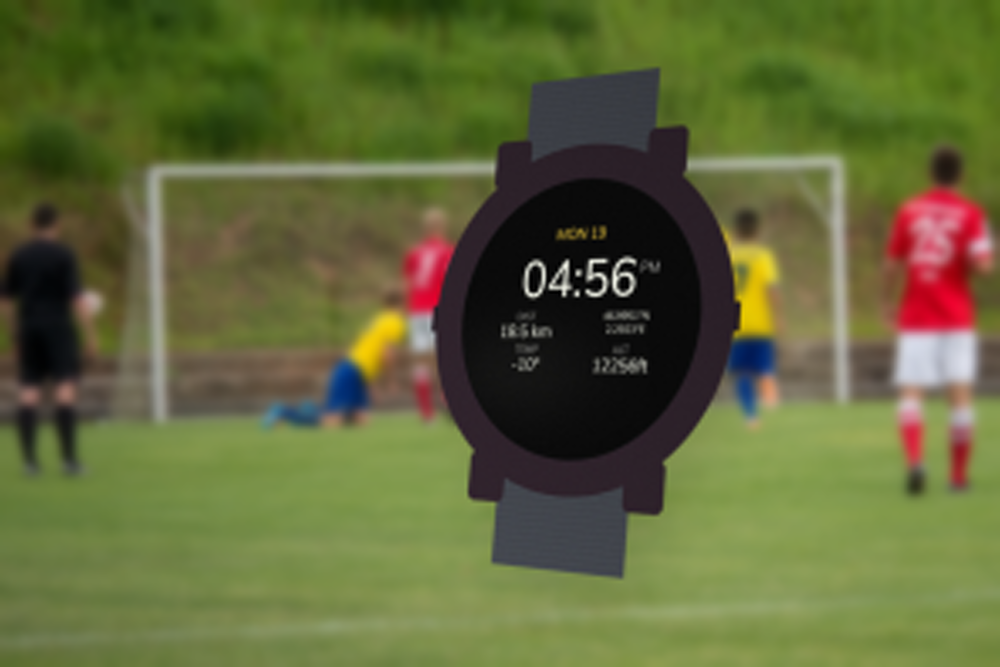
4:56
